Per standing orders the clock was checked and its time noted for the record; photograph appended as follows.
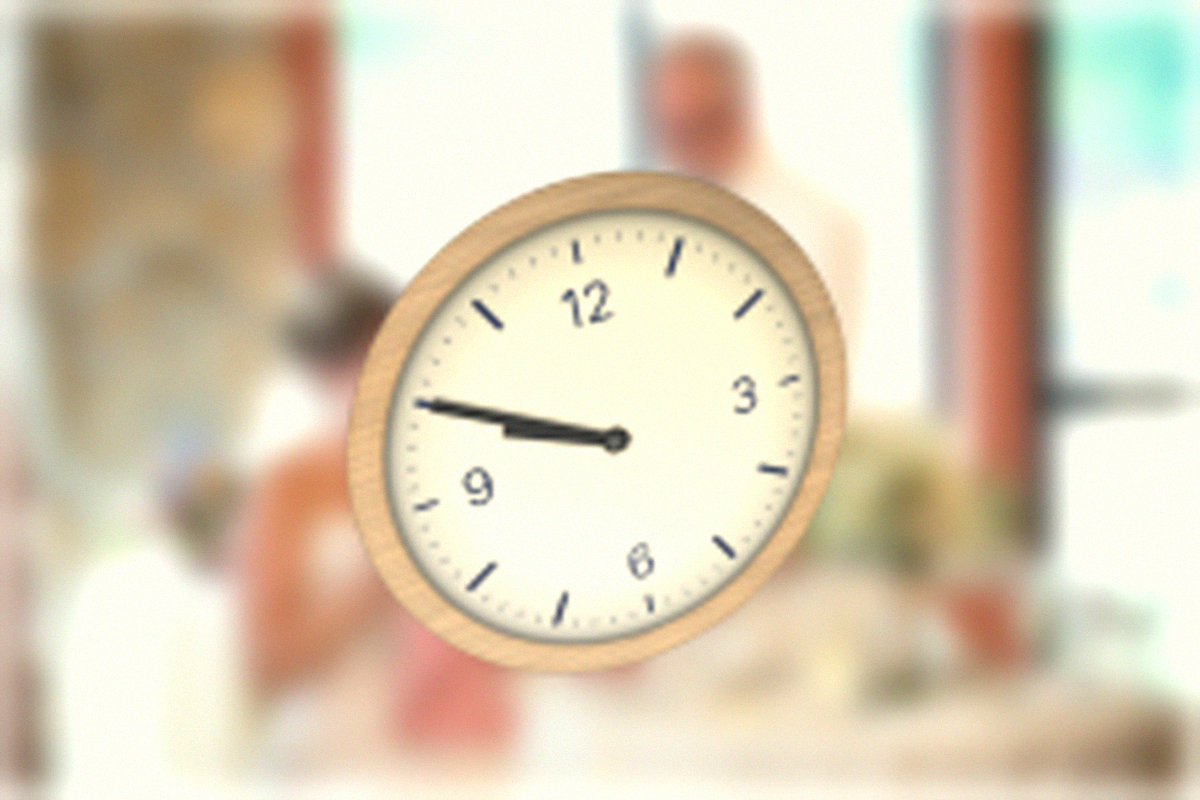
9:50
